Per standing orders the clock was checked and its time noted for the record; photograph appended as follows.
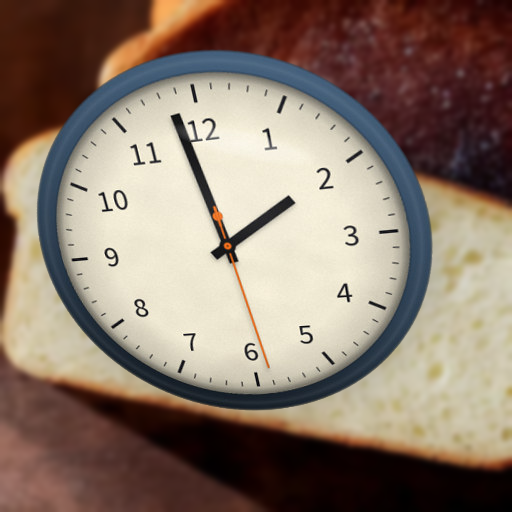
1:58:29
